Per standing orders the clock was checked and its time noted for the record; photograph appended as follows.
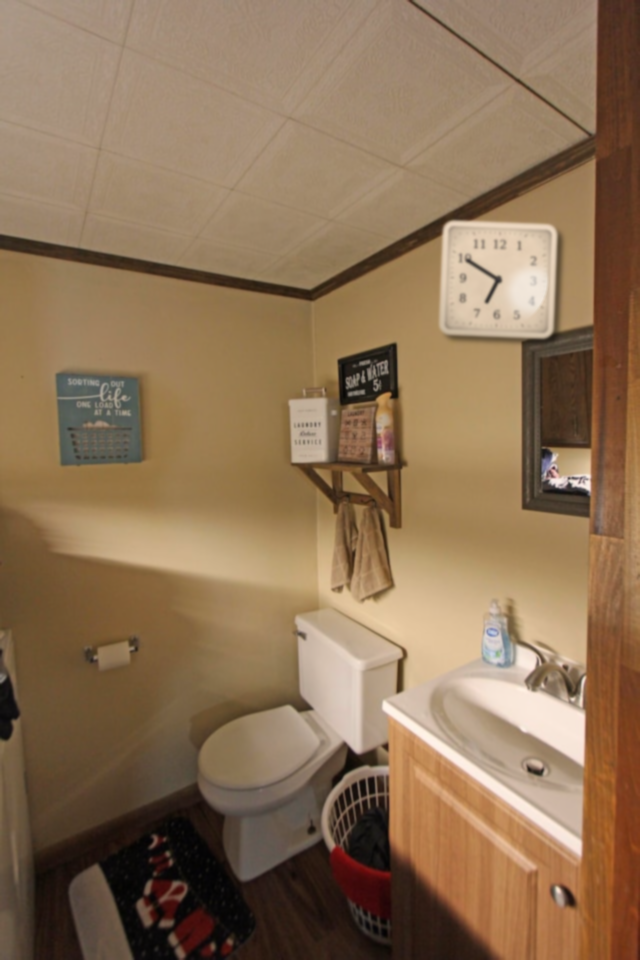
6:50
